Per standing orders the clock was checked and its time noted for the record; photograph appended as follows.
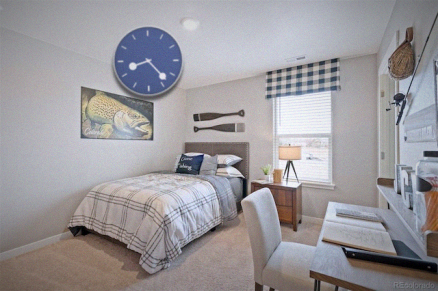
8:23
